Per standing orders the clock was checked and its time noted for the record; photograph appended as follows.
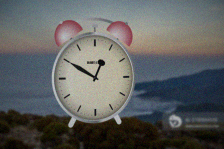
12:50
